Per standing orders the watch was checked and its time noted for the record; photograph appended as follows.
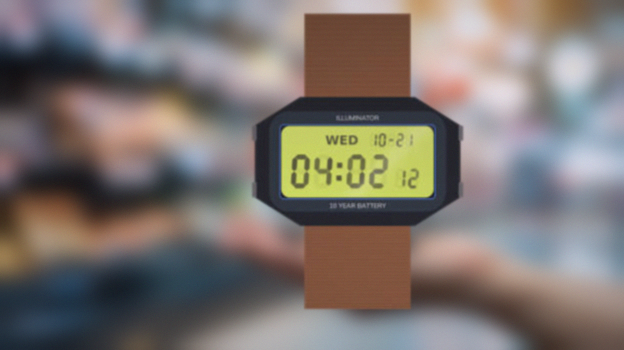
4:02:12
